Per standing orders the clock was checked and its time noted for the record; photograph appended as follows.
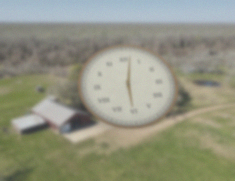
6:02
